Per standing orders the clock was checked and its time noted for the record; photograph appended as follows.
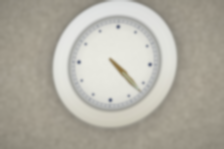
4:22
